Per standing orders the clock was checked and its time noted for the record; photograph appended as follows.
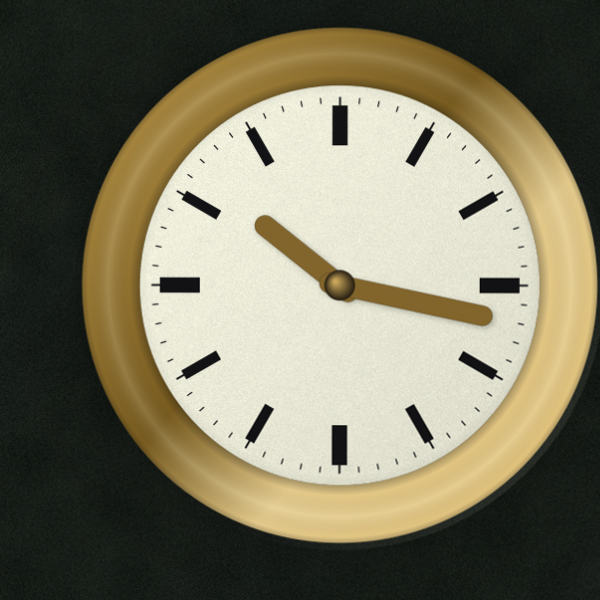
10:17
